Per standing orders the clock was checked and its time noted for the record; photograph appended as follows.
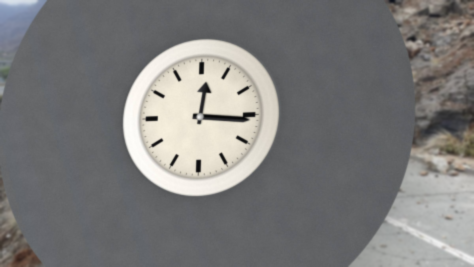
12:16
